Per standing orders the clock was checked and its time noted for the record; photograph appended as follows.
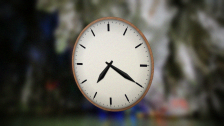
7:20
